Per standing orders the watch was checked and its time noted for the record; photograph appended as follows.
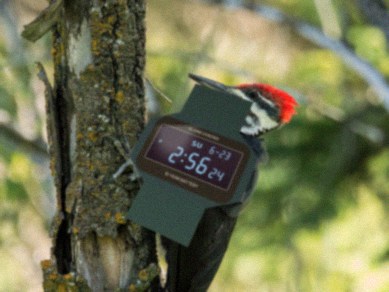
2:56:24
